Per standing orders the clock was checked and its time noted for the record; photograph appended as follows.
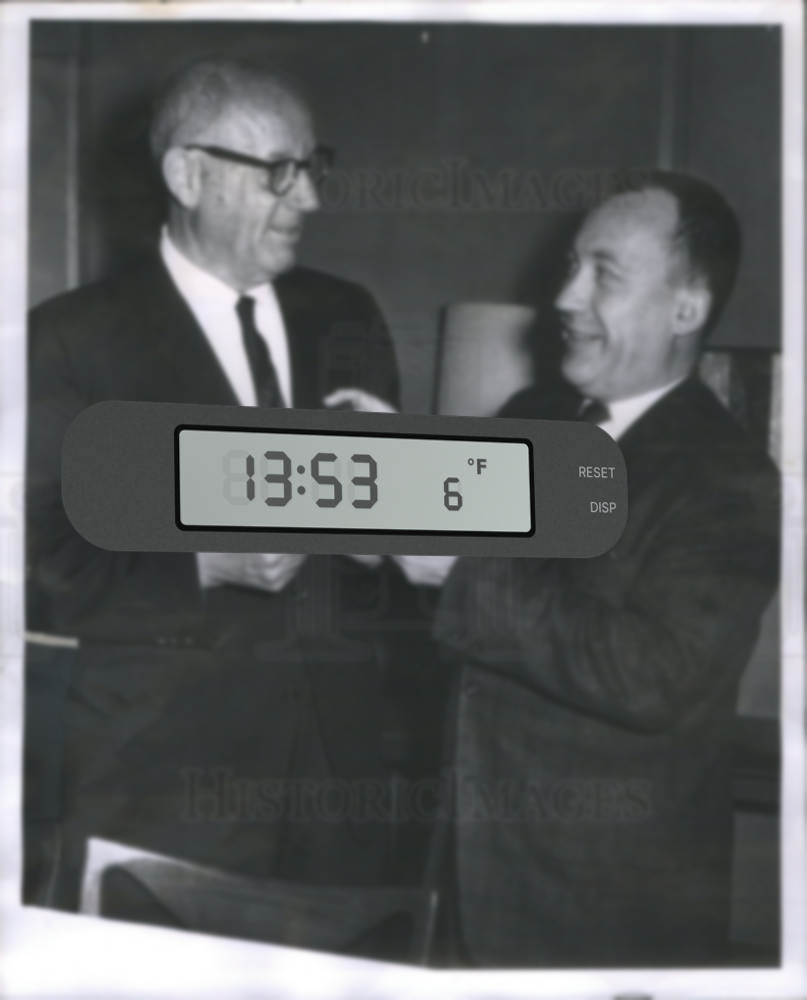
13:53
